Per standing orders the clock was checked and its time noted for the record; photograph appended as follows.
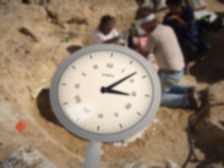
3:08
